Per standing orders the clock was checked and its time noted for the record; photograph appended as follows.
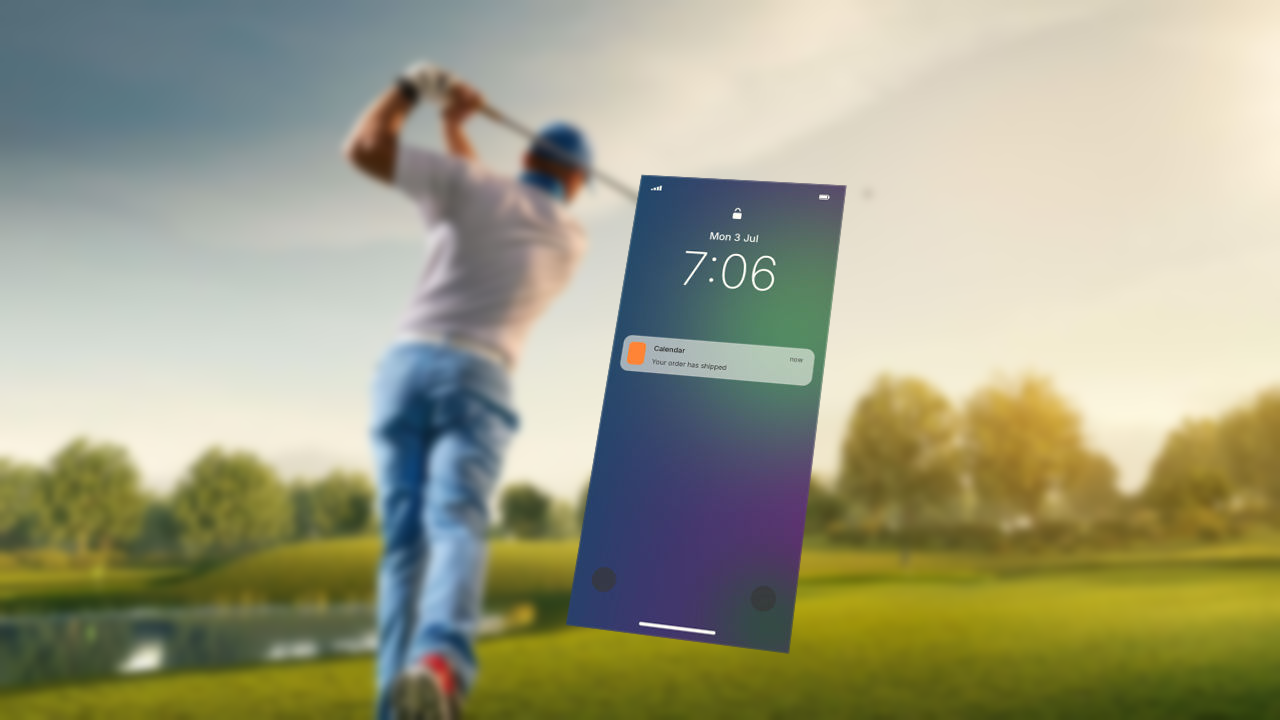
7:06
